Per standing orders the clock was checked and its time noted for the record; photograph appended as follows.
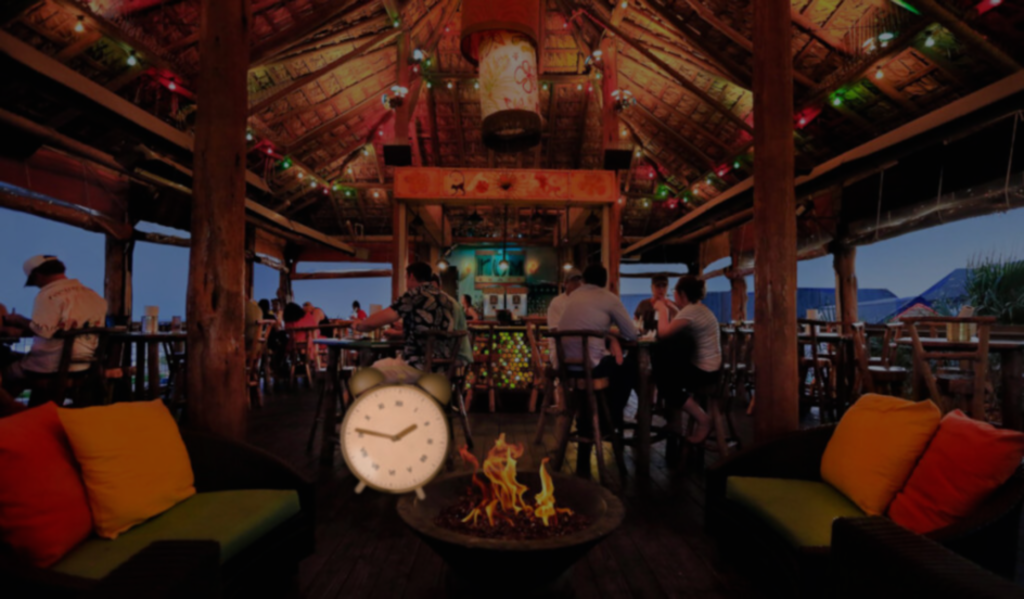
1:46
